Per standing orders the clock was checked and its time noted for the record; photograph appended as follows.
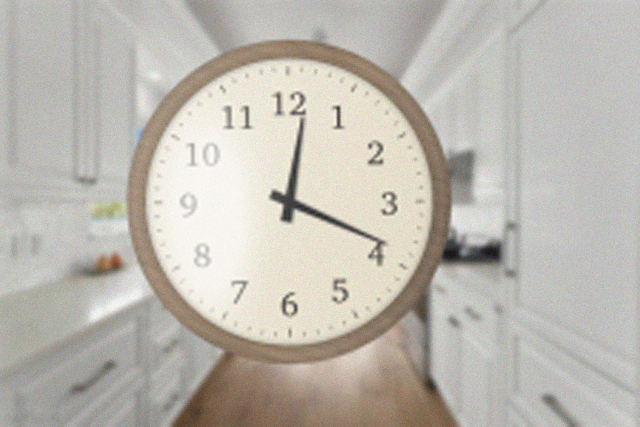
12:19
